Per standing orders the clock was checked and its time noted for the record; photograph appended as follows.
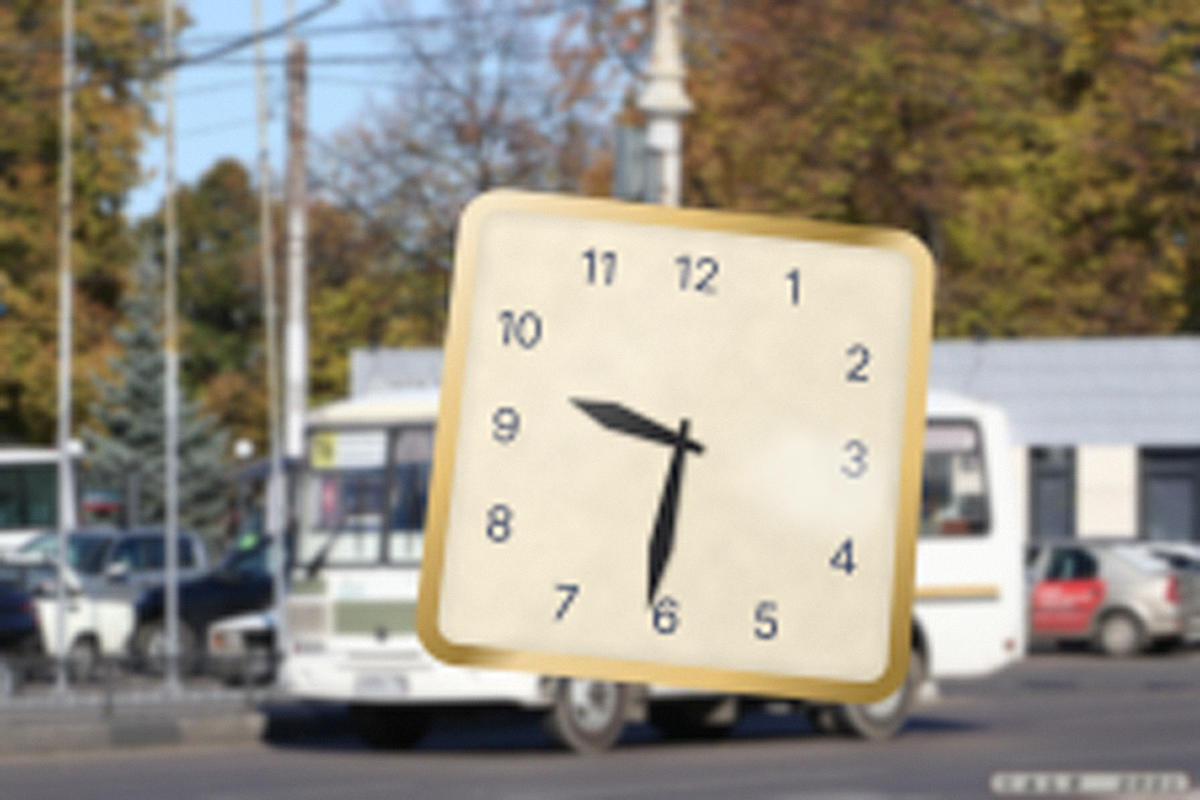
9:31
